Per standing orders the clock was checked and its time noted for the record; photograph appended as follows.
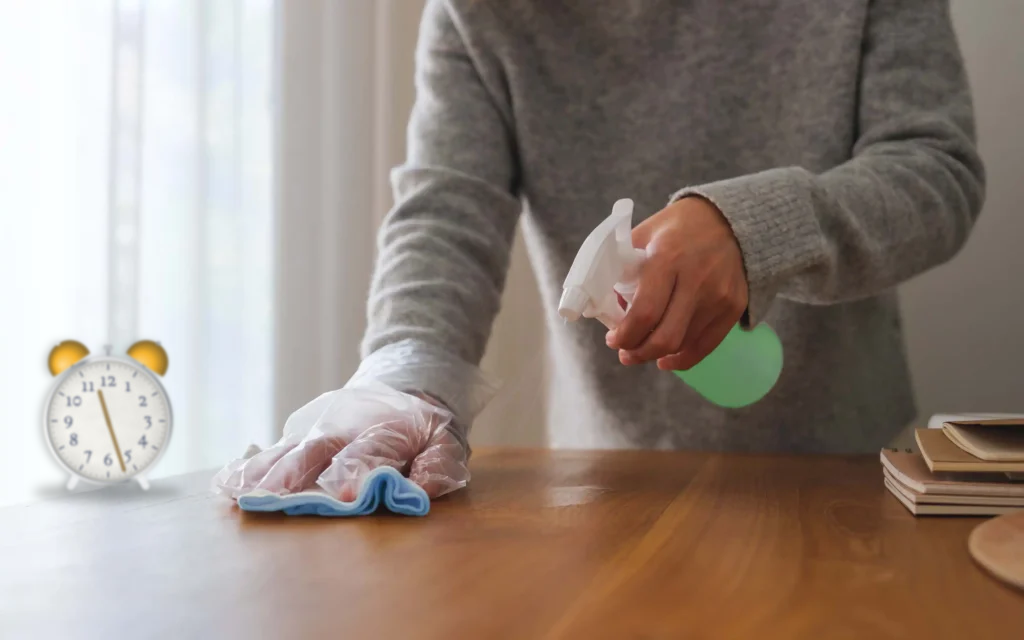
11:27
